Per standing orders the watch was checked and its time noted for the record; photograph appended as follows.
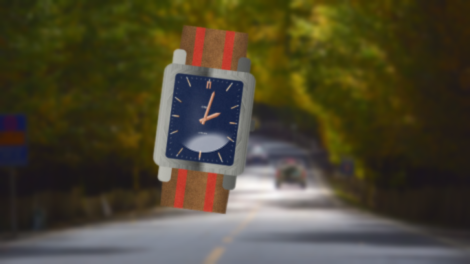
2:02
